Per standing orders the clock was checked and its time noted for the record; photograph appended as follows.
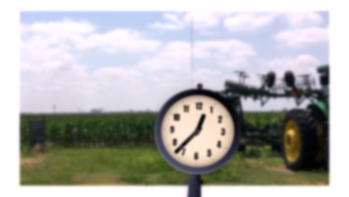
12:37
